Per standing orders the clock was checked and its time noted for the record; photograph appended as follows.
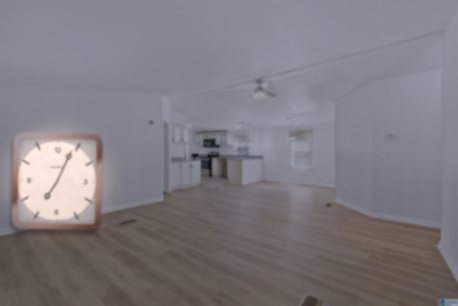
7:04
